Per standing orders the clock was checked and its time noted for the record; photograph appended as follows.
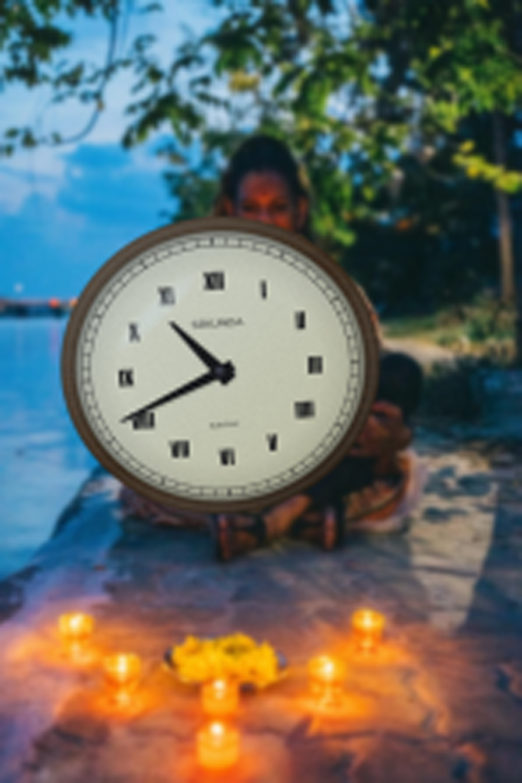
10:41
